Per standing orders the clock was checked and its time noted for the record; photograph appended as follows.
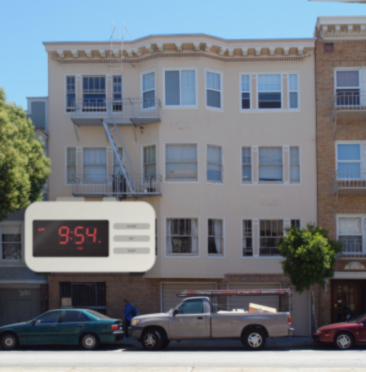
9:54
